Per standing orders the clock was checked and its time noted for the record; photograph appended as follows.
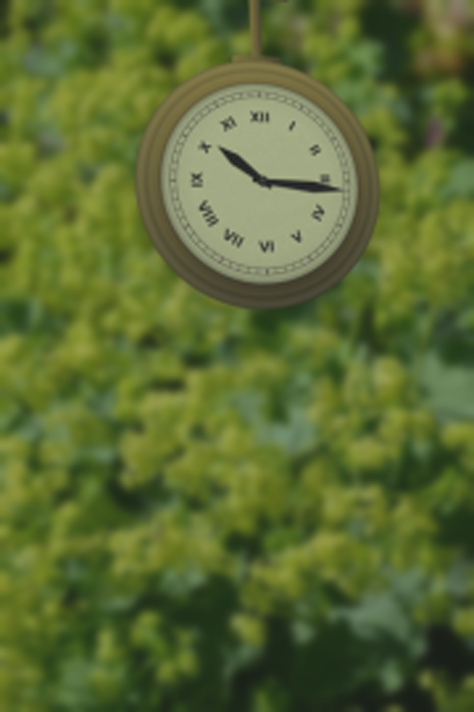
10:16
